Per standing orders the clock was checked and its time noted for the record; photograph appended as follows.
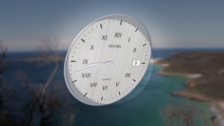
8:42
